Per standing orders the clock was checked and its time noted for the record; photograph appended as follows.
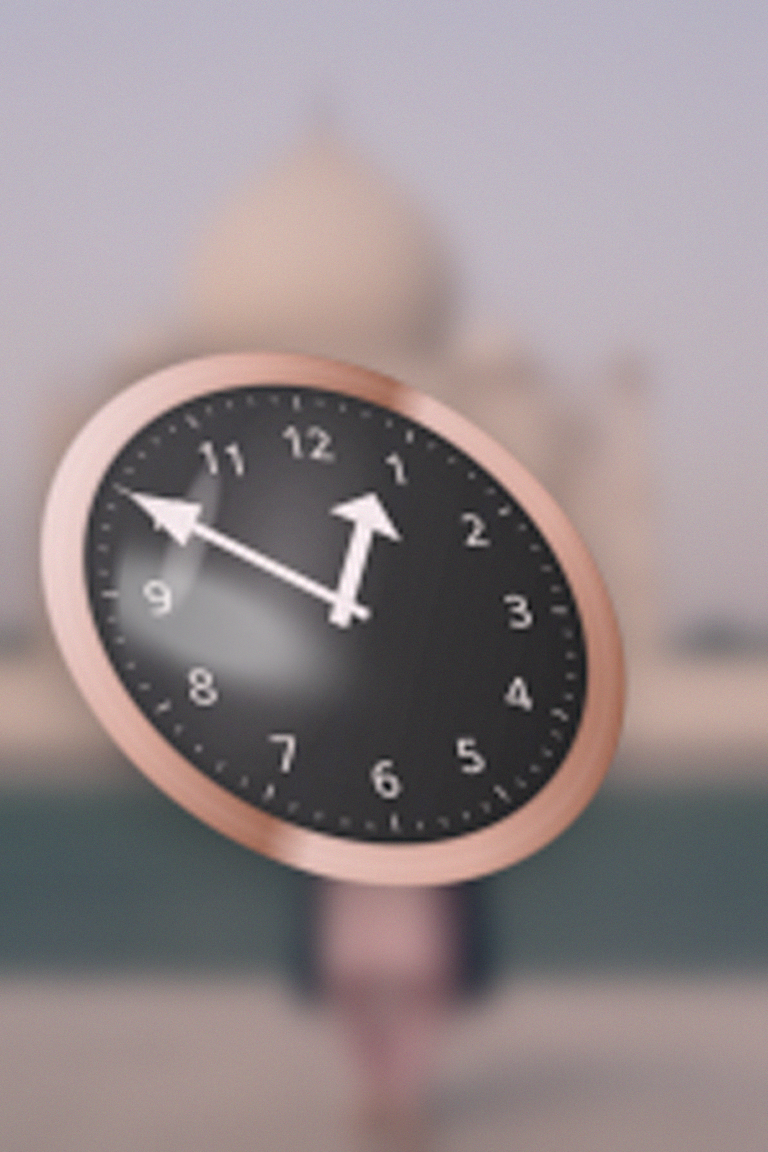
12:50
